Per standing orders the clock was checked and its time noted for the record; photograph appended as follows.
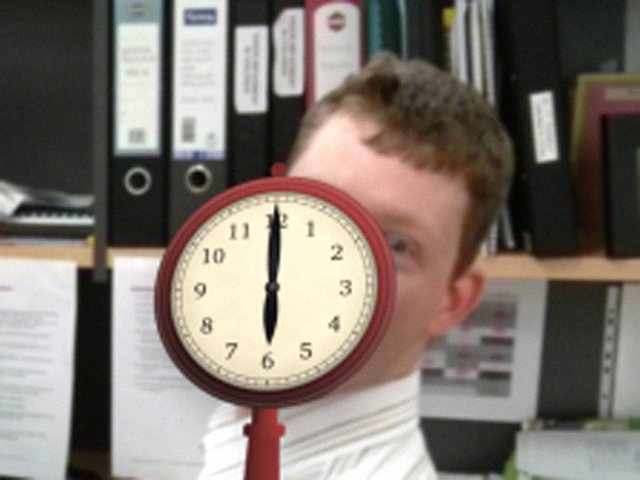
6:00
